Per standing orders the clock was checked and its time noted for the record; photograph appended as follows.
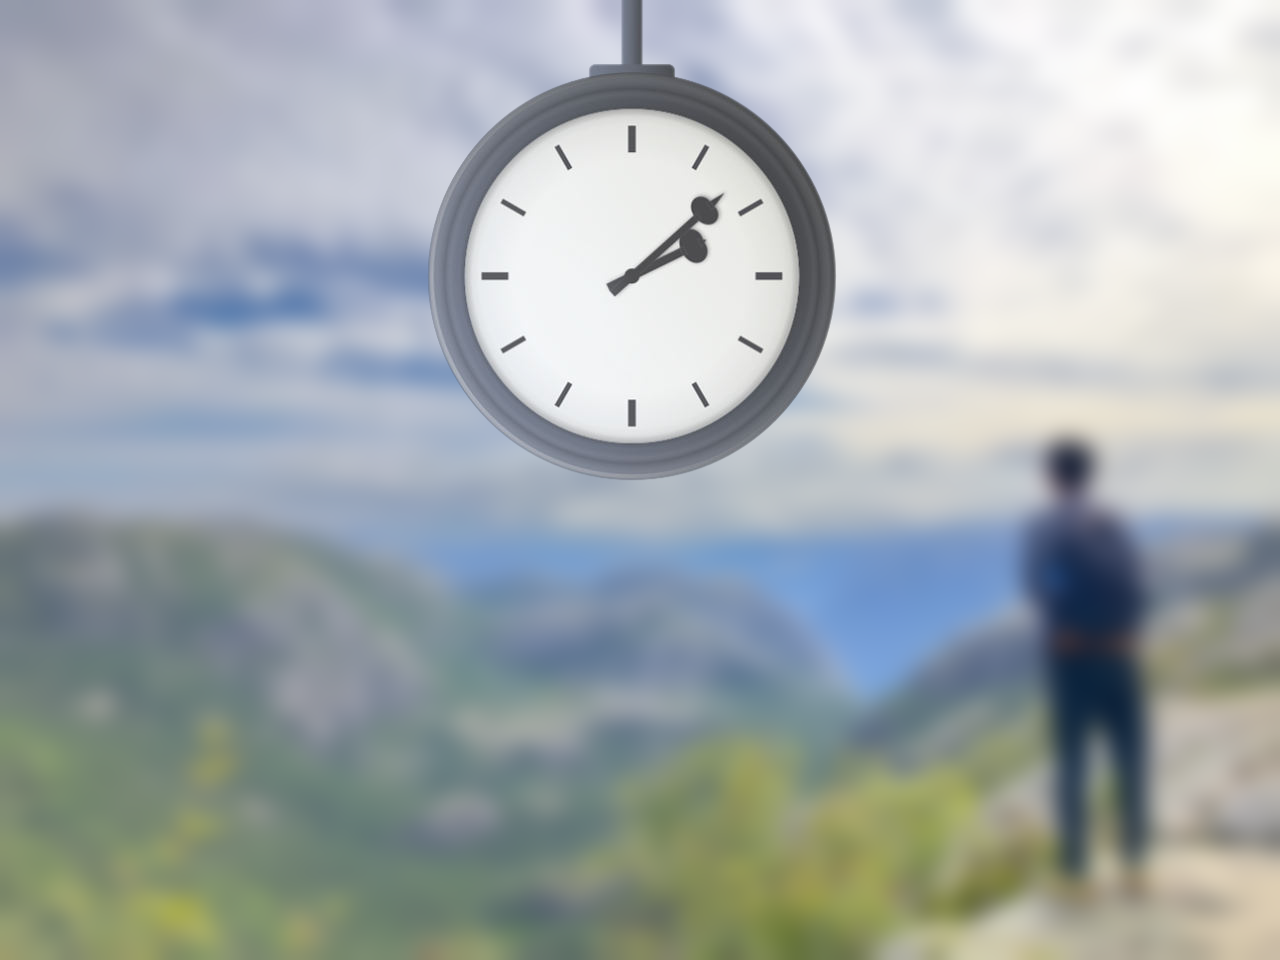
2:08
